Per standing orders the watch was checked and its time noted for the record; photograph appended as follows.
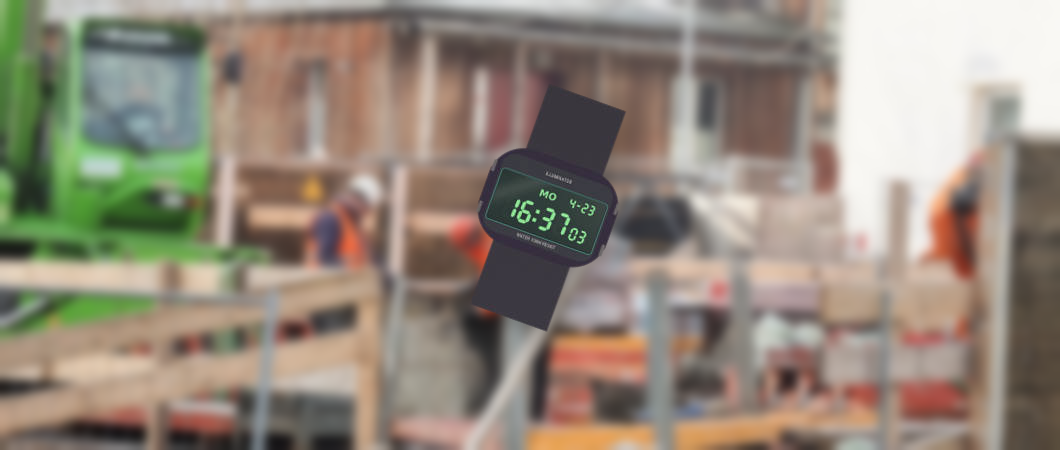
16:37:03
